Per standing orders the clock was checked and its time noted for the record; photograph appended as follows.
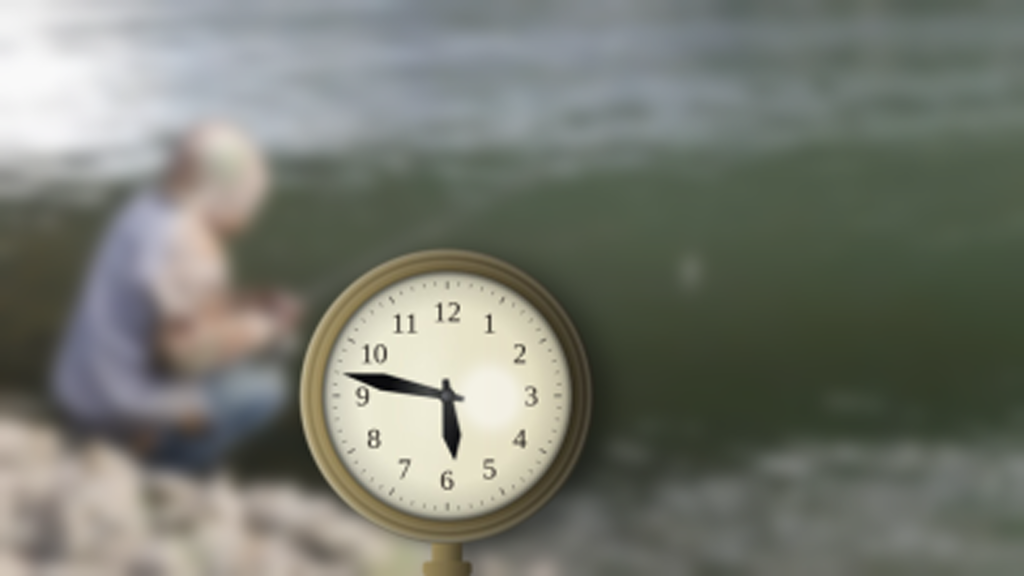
5:47
